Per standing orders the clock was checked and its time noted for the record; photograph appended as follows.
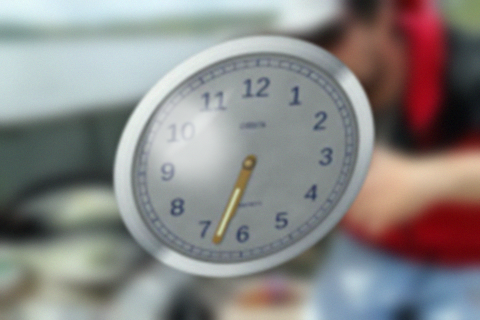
6:33
